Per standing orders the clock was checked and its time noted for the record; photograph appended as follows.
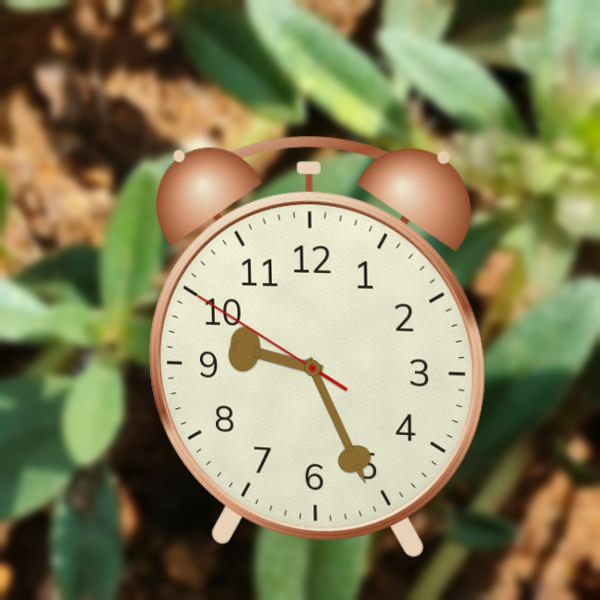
9:25:50
